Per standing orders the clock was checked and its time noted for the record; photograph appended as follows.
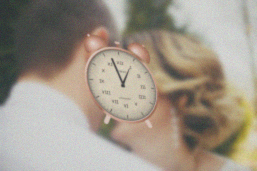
12:57
